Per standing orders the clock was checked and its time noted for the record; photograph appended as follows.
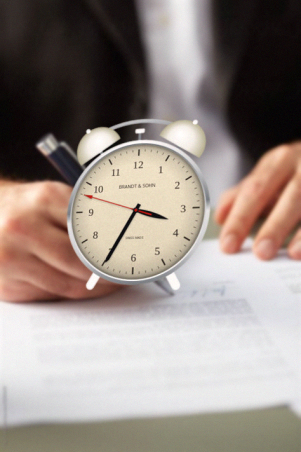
3:34:48
